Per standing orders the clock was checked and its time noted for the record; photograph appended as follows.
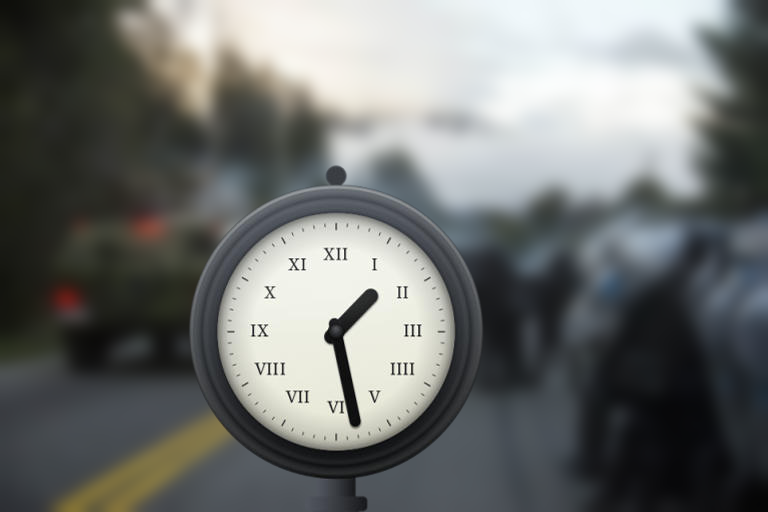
1:28
